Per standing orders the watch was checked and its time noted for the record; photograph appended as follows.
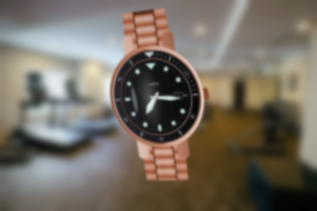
7:16
